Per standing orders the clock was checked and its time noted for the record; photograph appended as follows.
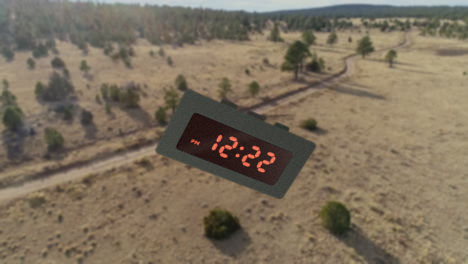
12:22
